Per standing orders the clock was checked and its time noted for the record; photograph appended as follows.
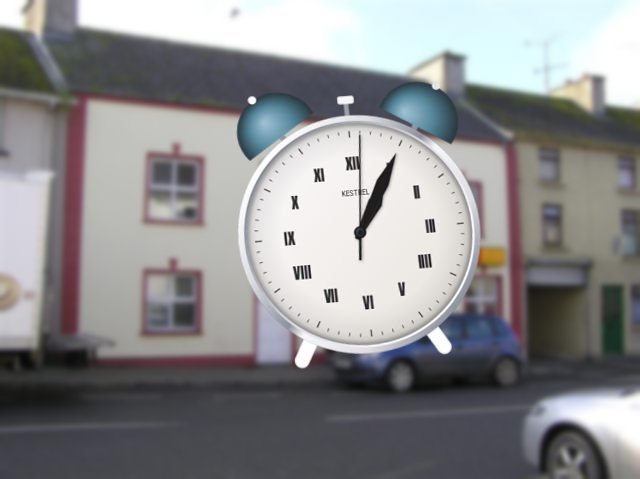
1:05:01
